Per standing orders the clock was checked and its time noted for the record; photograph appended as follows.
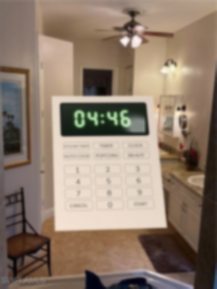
4:46
